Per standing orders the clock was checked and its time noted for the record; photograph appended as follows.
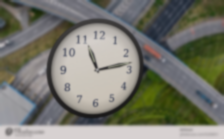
11:13
